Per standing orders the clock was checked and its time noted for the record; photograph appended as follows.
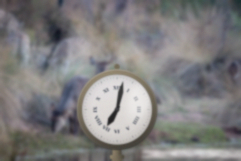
7:02
